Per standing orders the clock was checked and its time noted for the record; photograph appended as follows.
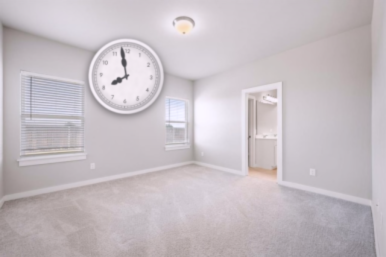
7:58
